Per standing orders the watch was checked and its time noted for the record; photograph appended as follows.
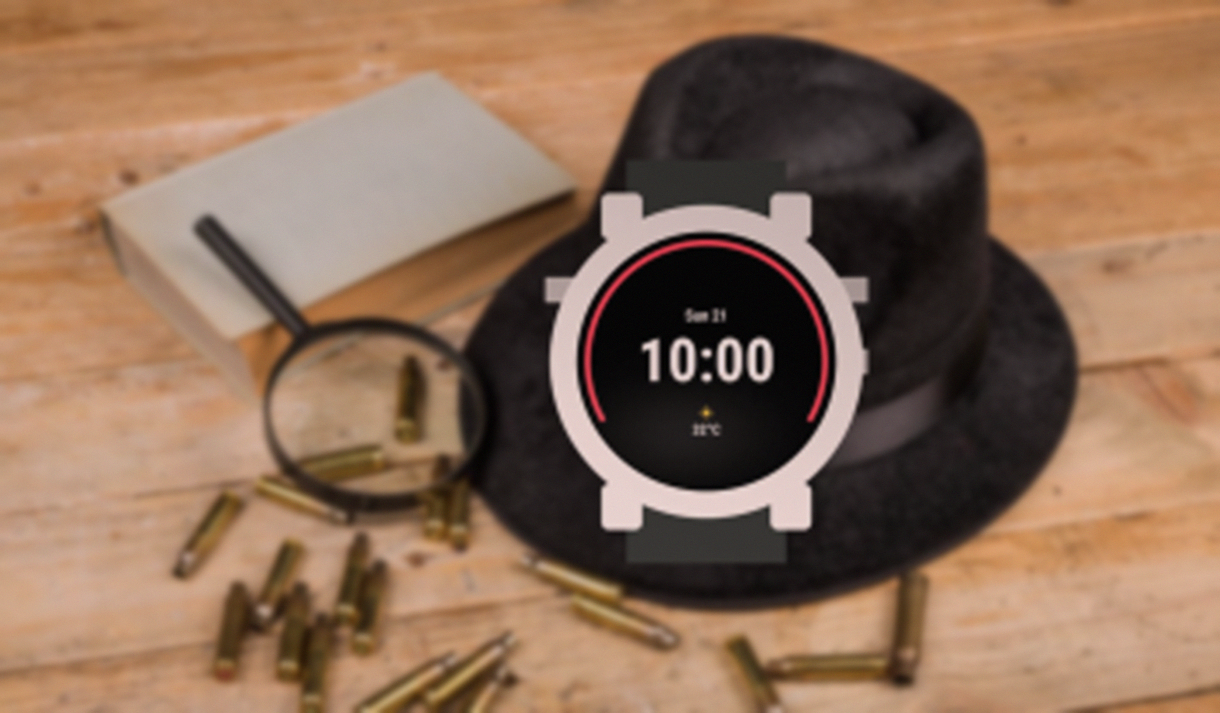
10:00
